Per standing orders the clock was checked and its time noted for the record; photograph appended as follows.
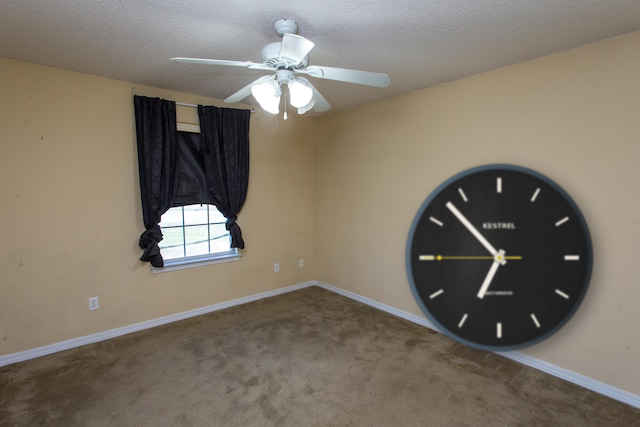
6:52:45
